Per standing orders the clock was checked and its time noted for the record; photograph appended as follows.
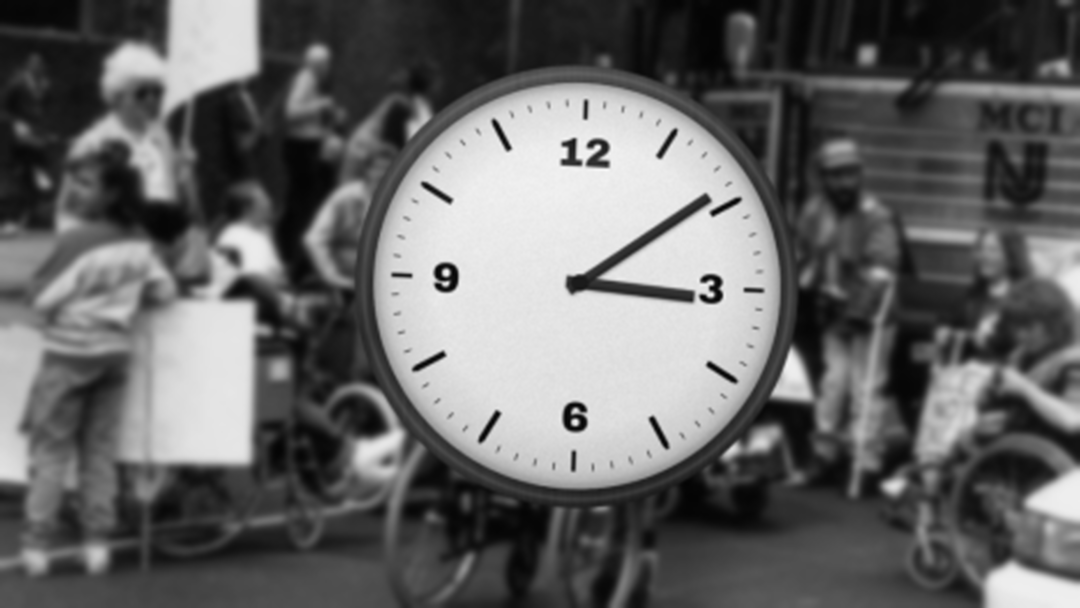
3:09
